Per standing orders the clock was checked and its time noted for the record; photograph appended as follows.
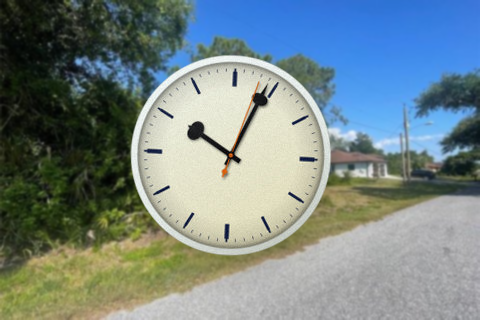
10:04:03
